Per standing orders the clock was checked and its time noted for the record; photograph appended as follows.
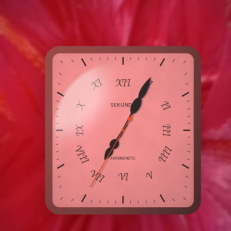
7:04:35
